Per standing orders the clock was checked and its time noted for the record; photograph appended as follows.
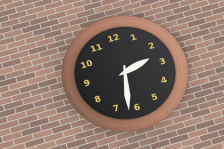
2:32
